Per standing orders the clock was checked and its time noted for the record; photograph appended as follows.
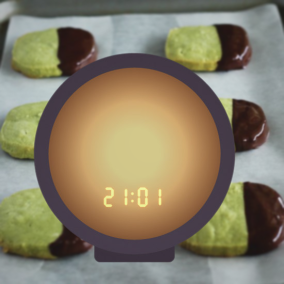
21:01
